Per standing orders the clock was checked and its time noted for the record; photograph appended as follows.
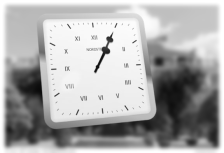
1:05
